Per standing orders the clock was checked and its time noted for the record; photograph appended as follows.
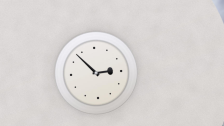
2:53
